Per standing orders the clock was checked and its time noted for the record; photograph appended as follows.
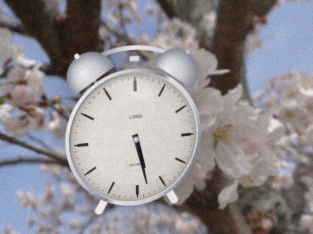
5:28
